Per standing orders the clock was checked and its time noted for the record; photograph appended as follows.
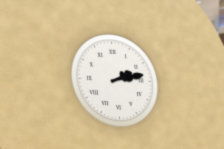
2:13
